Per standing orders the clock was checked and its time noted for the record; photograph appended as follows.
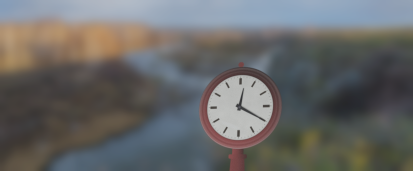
12:20
